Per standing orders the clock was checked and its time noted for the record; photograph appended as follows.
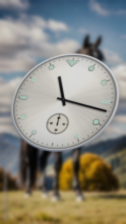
11:17
